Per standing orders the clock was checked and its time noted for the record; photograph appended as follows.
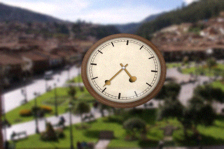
4:36
